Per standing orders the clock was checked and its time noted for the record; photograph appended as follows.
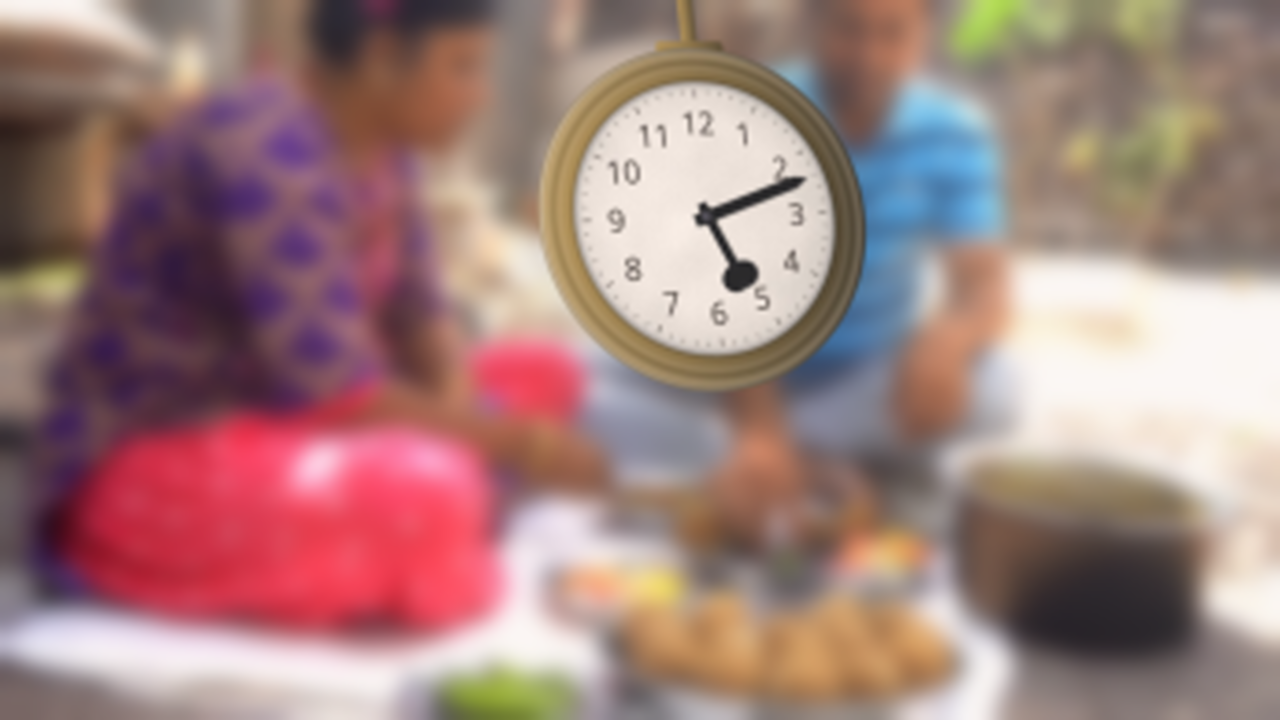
5:12
